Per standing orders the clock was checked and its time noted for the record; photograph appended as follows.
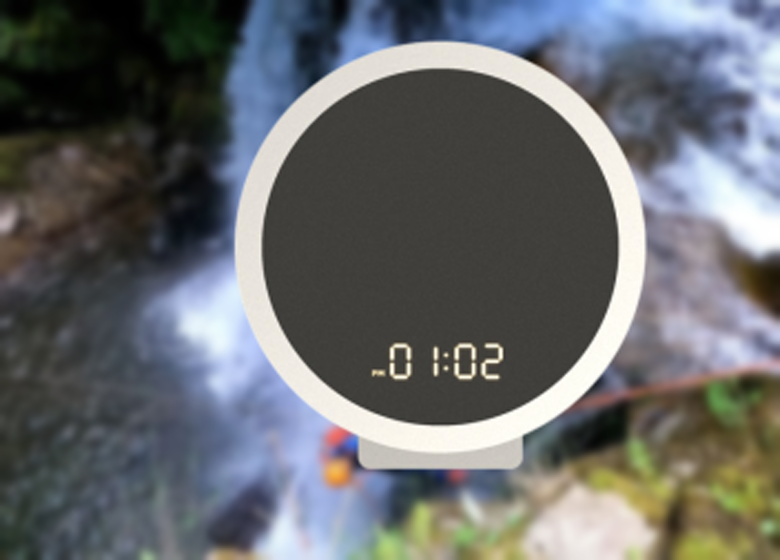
1:02
